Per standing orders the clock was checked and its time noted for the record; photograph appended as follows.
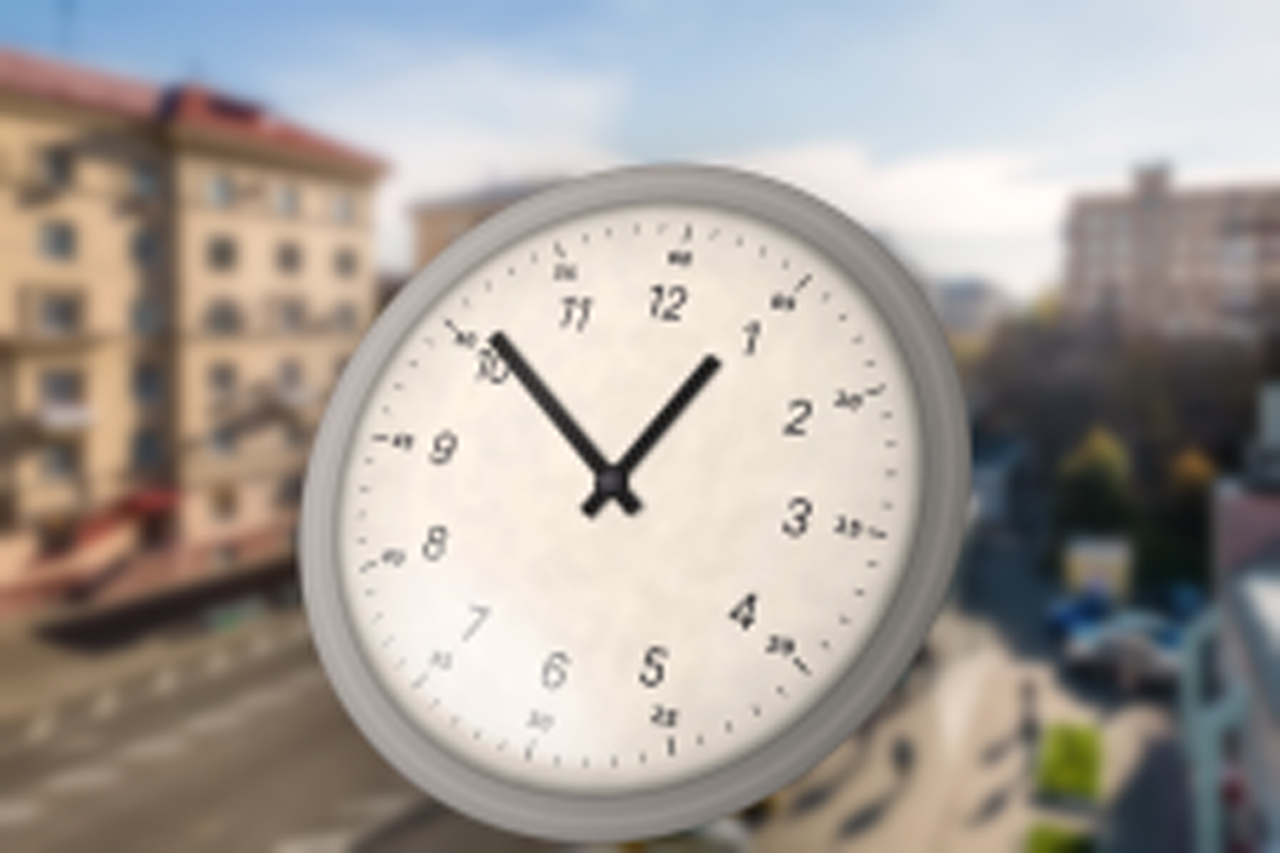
12:51
